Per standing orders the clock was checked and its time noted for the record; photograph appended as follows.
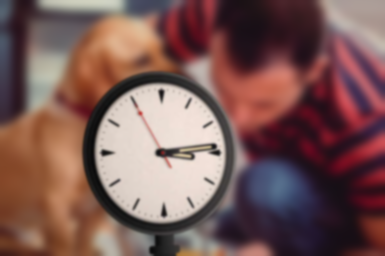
3:13:55
